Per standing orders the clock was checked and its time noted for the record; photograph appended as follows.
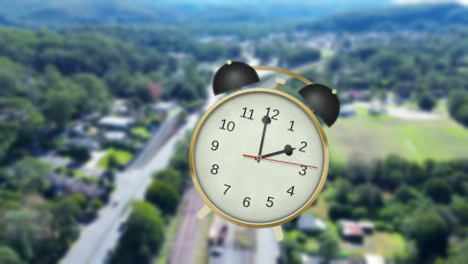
1:59:14
